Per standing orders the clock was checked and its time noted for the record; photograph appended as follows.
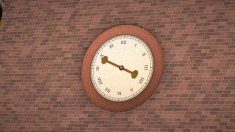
3:49
